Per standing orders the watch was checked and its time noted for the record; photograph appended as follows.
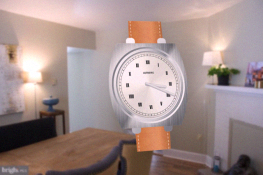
3:19
